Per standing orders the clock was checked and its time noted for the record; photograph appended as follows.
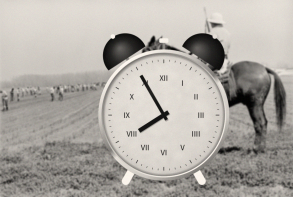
7:55
